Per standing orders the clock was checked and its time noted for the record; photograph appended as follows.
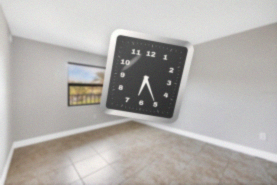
6:25
